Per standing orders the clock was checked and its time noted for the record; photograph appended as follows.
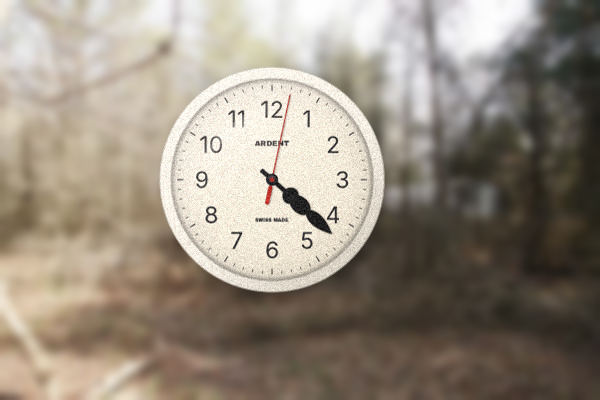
4:22:02
